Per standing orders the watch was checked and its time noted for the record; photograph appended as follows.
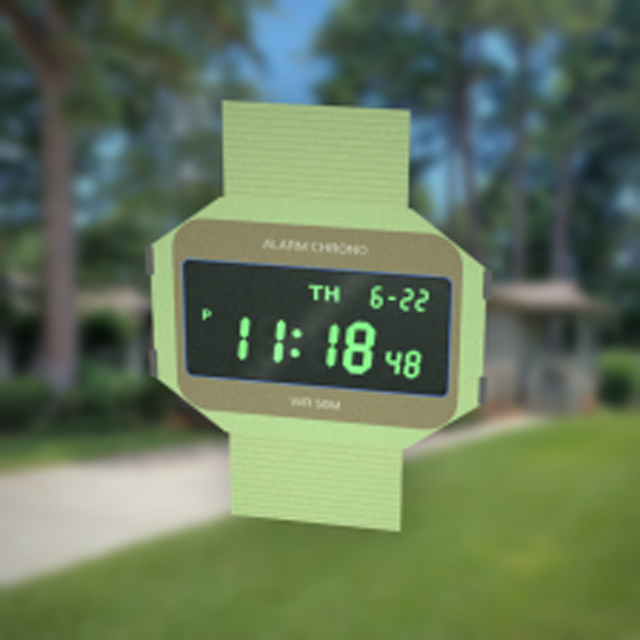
11:18:48
